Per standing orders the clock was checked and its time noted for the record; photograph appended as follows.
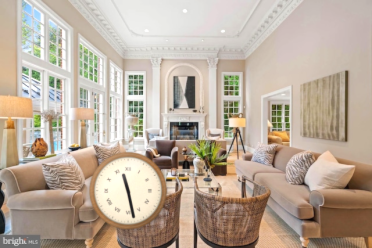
11:28
